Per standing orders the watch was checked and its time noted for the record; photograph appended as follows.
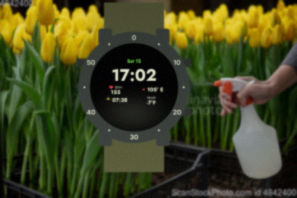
17:02
